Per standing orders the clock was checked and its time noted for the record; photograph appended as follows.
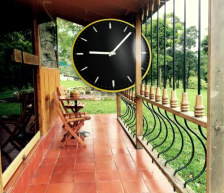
9:07
